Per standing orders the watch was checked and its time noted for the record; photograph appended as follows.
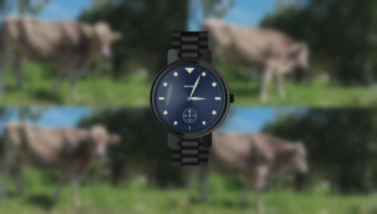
3:04
